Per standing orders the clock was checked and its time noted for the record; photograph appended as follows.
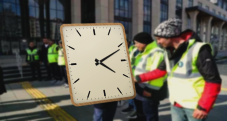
4:11
